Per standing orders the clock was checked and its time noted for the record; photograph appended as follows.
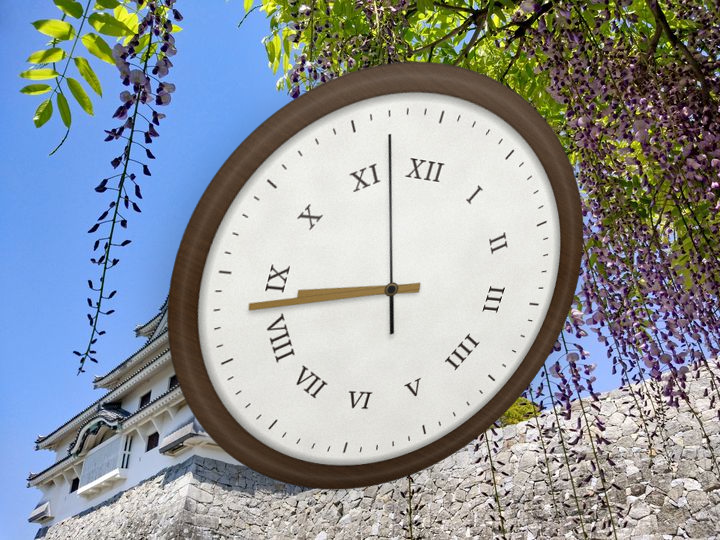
8:42:57
